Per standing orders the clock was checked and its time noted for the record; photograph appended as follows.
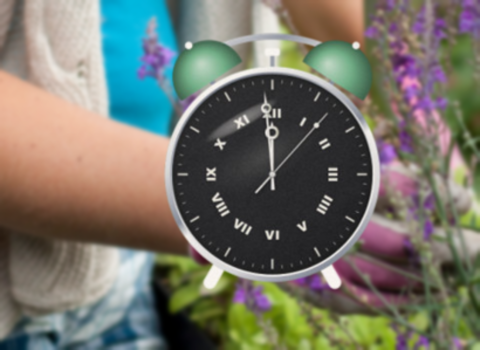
11:59:07
